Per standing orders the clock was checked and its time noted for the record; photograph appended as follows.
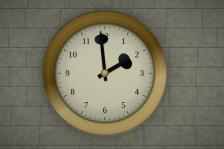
1:59
